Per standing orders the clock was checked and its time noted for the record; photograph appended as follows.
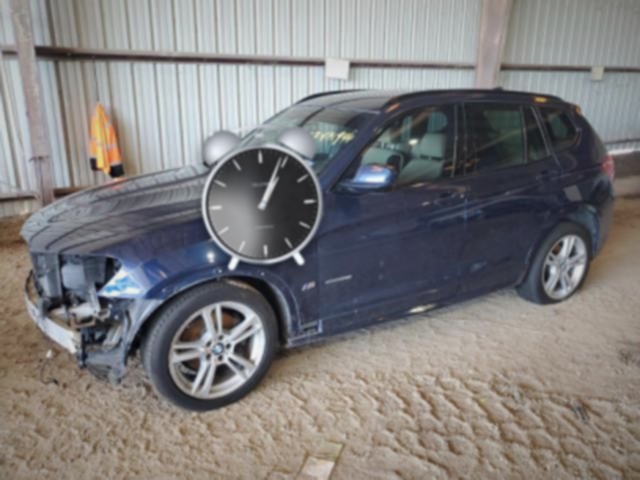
1:04
